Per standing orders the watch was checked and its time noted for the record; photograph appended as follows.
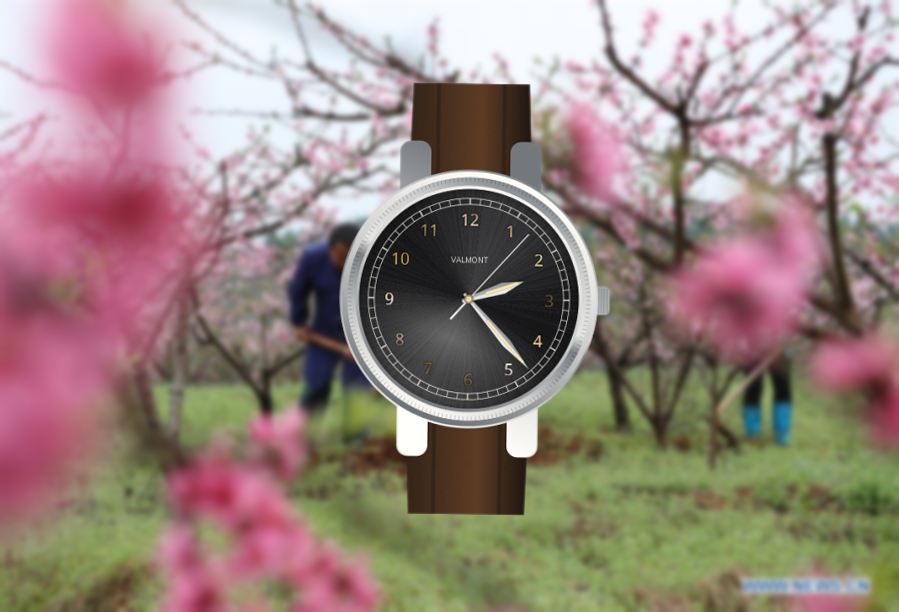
2:23:07
